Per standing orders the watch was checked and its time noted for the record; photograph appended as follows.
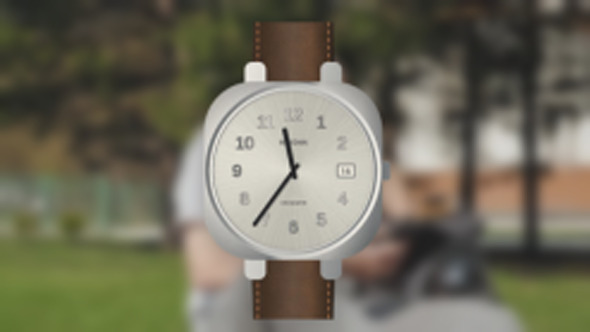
11:36
